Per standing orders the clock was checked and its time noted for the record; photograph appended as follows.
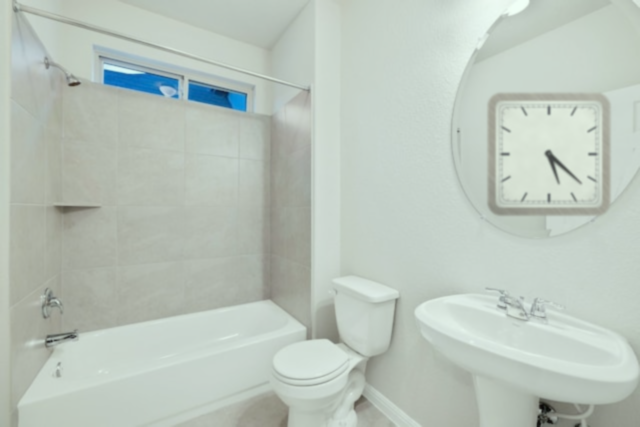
5:22
